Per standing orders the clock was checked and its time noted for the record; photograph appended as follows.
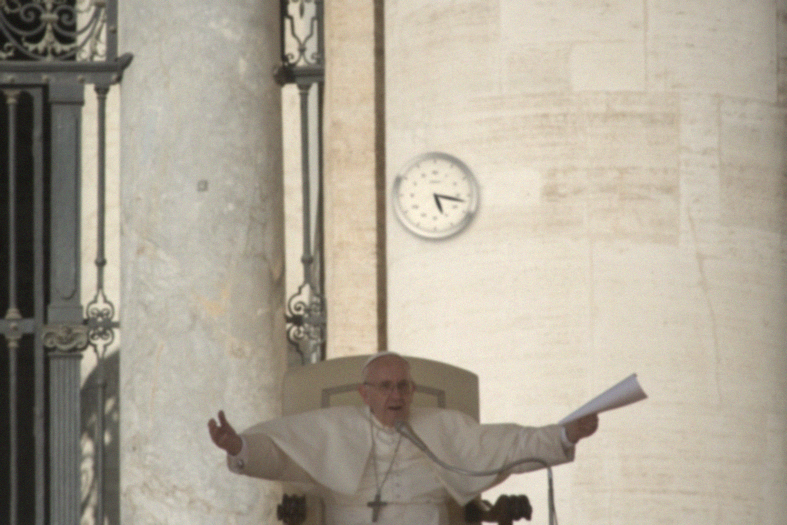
5:17
